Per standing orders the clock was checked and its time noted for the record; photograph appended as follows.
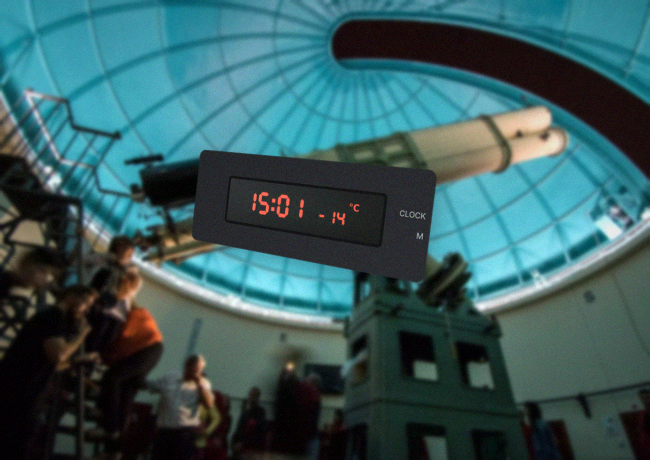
15:01
